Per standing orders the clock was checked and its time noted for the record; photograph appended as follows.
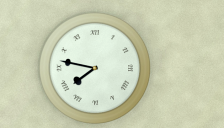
7:47
